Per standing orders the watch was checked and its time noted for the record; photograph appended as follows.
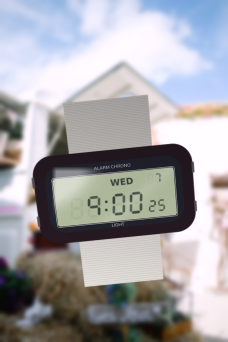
9:00:25
